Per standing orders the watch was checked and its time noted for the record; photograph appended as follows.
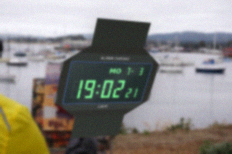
19:02
